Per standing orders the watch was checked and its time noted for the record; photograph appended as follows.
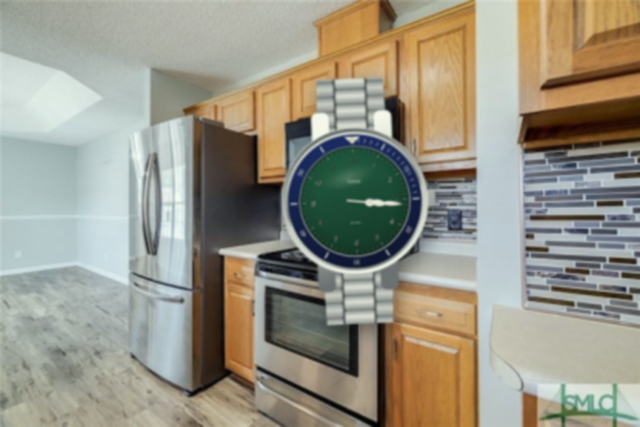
3:16
